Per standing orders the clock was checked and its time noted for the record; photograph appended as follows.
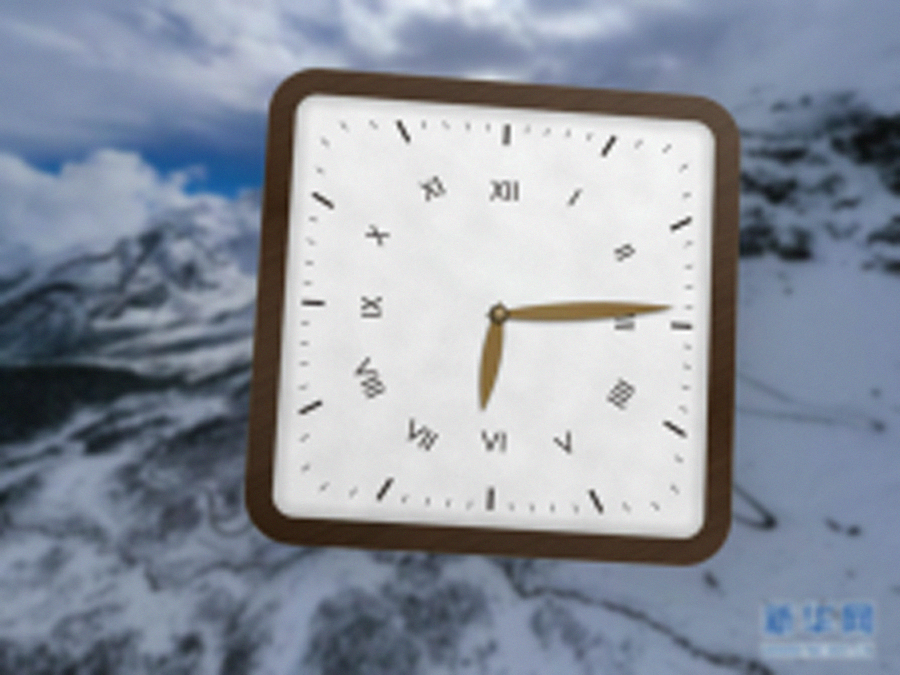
6:14
